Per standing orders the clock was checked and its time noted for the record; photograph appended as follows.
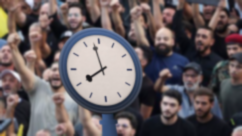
7:58
